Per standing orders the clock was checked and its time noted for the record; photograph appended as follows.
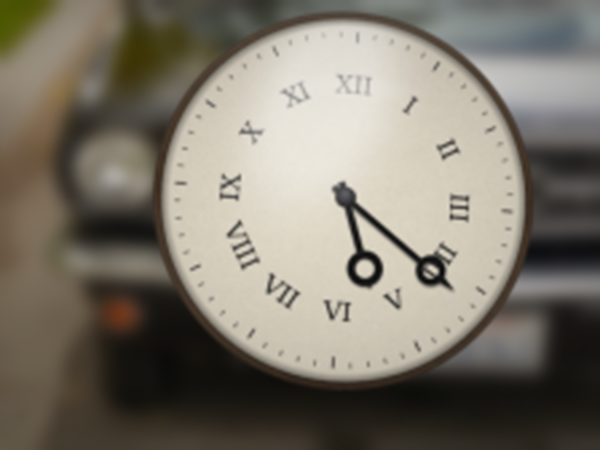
5:21
